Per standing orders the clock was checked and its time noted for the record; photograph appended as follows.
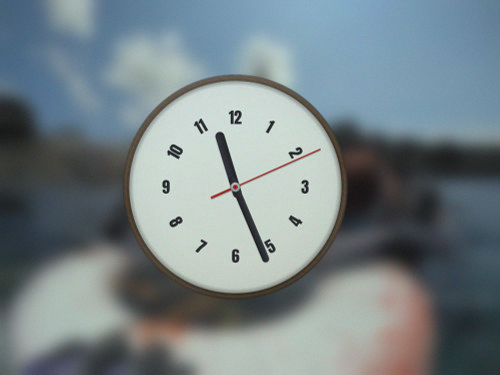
11:26:11
